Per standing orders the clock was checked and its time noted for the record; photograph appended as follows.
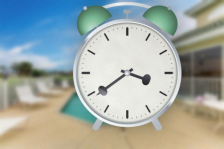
3:39
